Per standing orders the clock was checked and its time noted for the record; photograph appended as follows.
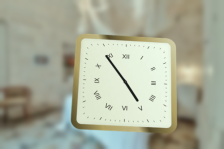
4:54
